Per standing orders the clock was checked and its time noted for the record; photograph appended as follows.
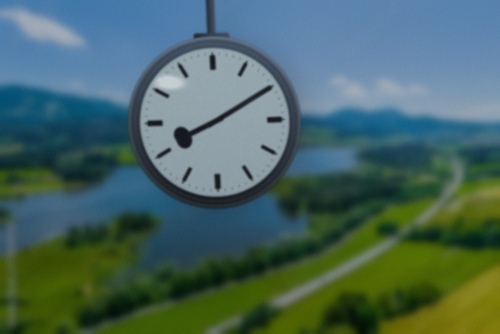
8:10
